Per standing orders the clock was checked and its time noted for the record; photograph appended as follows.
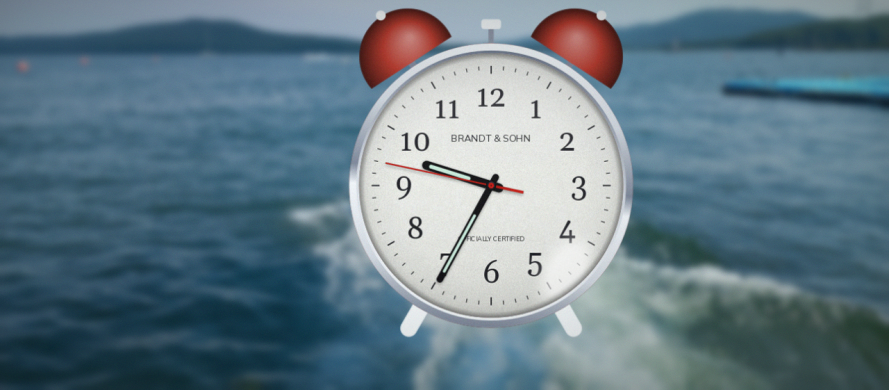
9:34:47
